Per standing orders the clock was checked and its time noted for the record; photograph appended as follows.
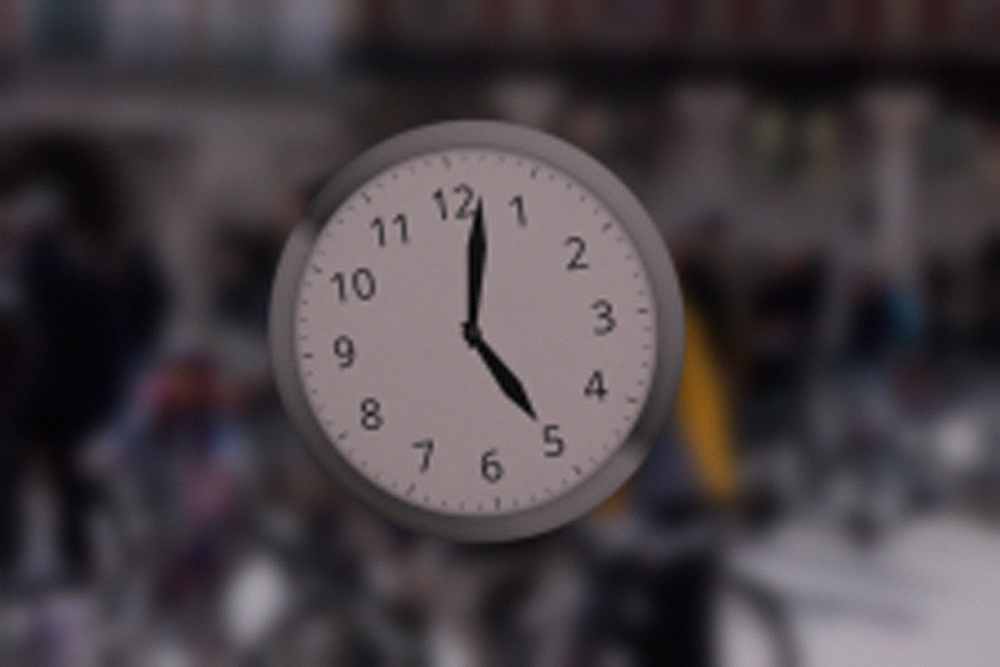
5:02
